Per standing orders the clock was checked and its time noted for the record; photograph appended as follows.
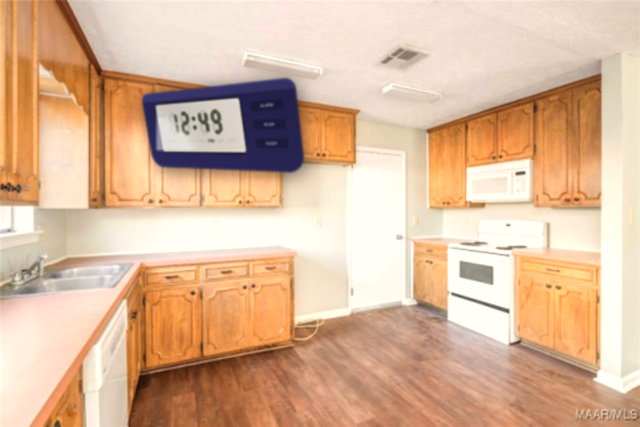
12:49
